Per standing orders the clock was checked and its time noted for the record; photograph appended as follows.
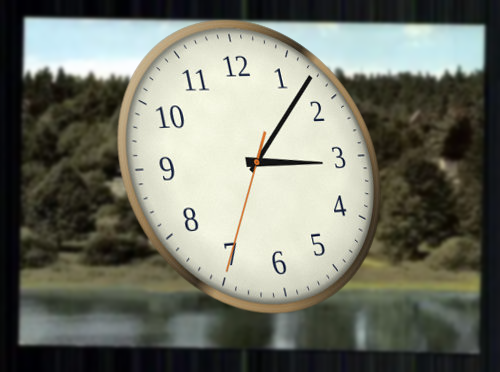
3:07:35
